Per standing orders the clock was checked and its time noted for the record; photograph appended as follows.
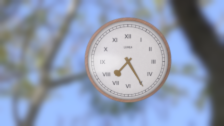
7:25
